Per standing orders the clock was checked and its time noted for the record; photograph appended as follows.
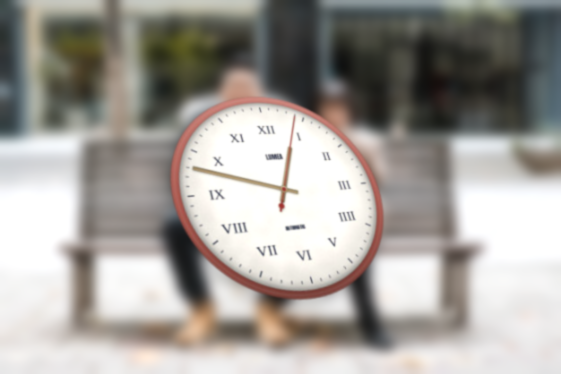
12:48:04
